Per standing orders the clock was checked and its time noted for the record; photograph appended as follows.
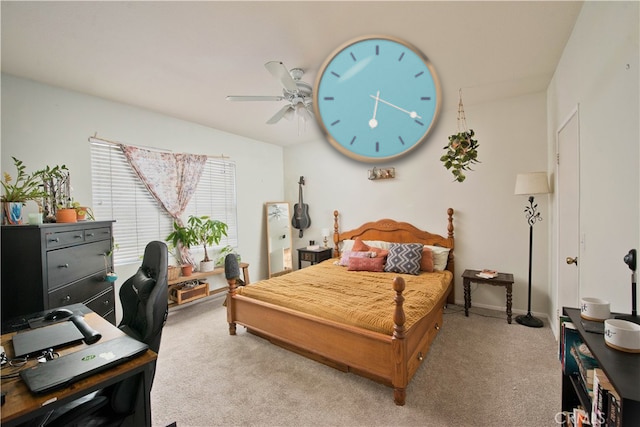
6:19
